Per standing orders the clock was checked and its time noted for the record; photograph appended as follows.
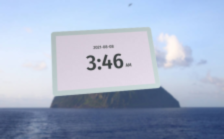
3:46
